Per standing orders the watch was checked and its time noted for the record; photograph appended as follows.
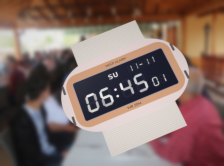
6:45:01
